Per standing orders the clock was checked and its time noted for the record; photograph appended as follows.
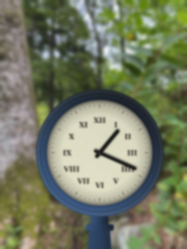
1:19
